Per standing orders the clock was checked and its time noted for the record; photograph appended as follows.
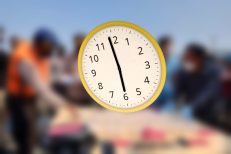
5:59
